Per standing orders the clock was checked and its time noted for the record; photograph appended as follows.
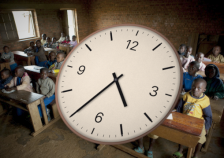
4:35
